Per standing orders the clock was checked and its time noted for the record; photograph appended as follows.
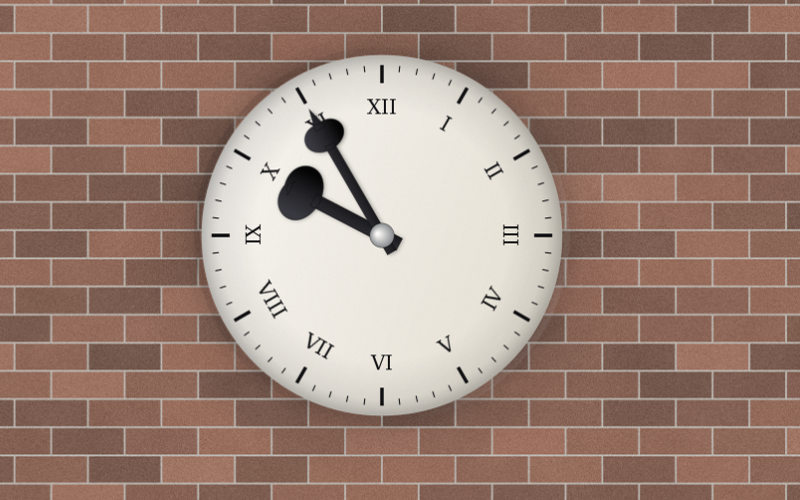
9:55
